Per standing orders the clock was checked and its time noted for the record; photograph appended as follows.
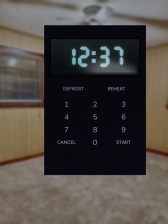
12:37
